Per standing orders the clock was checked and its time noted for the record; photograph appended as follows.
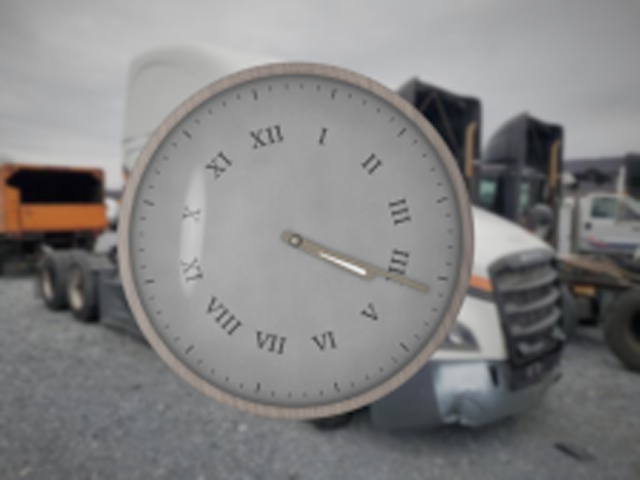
4:21
